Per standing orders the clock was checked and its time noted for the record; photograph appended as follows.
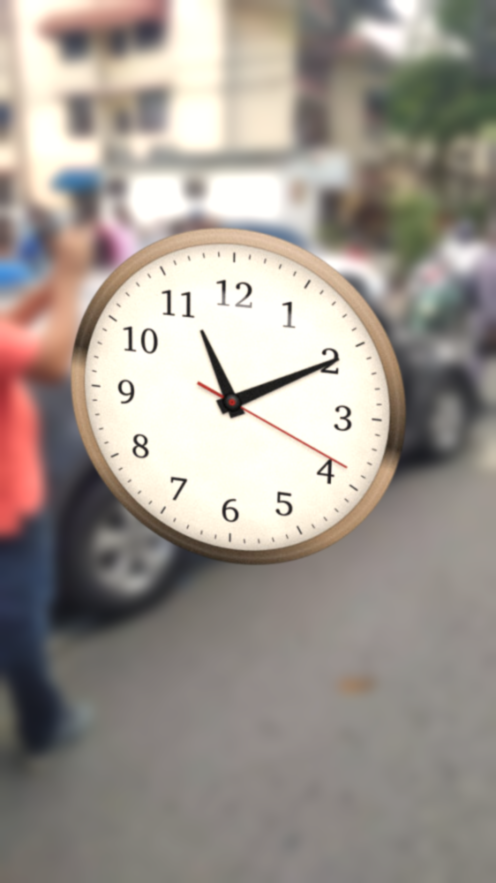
11:10:19
